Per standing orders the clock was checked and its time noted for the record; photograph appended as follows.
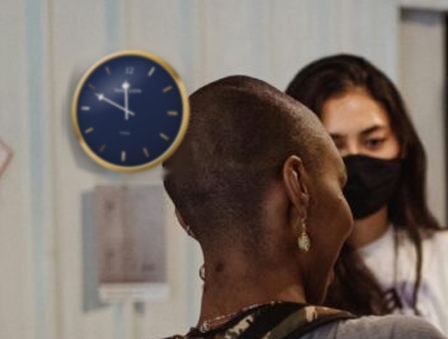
11:49
